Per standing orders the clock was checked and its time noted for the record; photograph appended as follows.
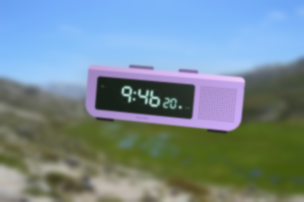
9:46
